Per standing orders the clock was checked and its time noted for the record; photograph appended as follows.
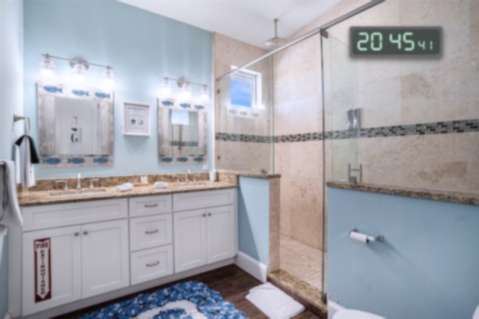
20:45
